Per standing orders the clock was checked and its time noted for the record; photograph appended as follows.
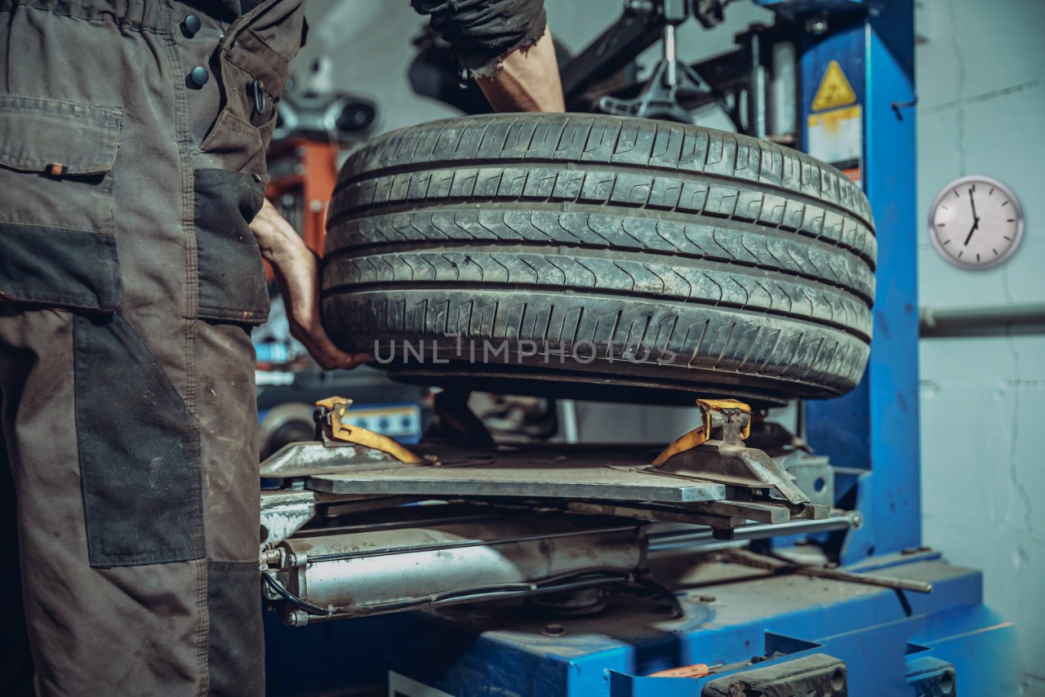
6:59
